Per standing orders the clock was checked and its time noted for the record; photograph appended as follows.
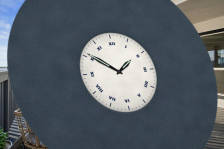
1:51
